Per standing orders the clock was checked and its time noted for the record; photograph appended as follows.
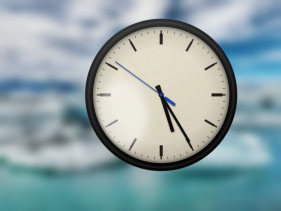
5:24:51
